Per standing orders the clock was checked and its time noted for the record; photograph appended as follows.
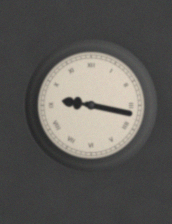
9:17
